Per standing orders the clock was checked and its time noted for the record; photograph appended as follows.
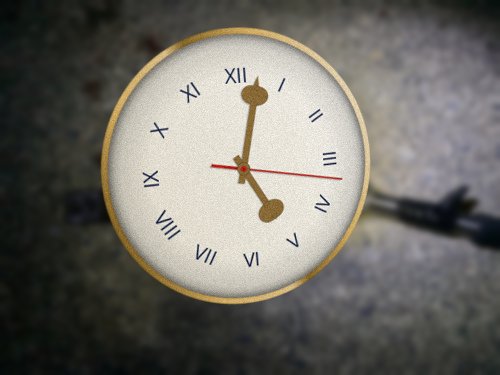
5:02:17
